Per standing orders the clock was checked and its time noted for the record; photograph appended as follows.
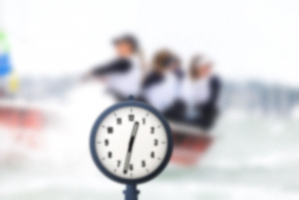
12:32
